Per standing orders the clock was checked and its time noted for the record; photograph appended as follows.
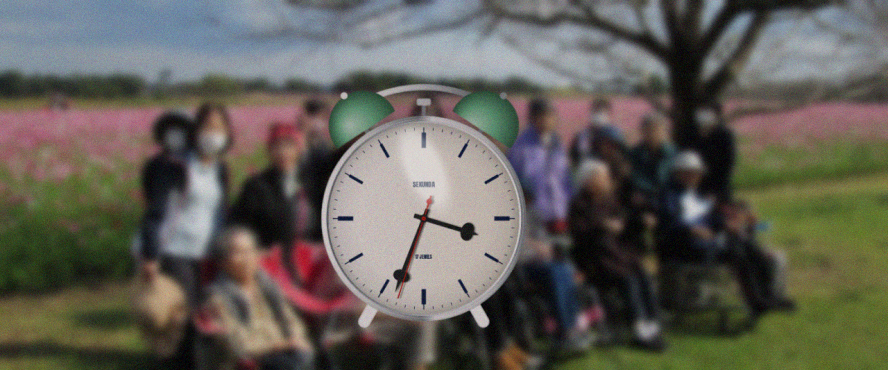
3:33:33
